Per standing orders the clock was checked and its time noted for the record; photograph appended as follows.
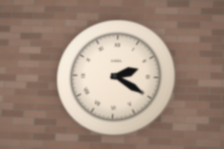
2:20
